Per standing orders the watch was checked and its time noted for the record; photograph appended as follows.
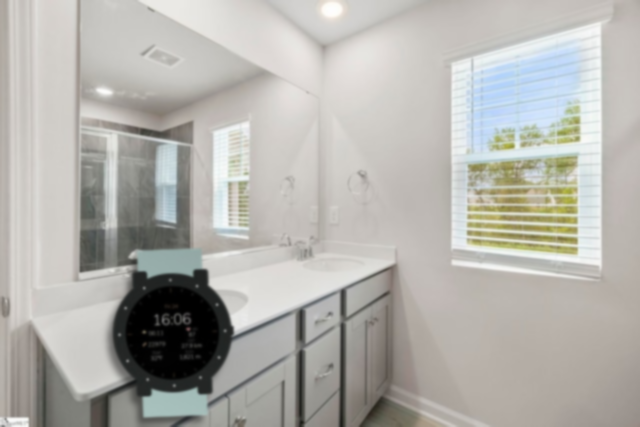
16:06
